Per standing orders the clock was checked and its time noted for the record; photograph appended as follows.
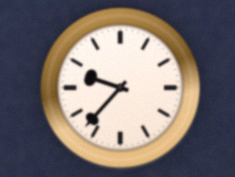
9:37
